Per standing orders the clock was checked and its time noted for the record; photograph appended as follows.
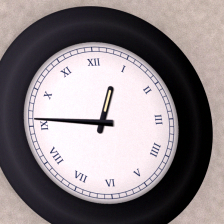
12:46
